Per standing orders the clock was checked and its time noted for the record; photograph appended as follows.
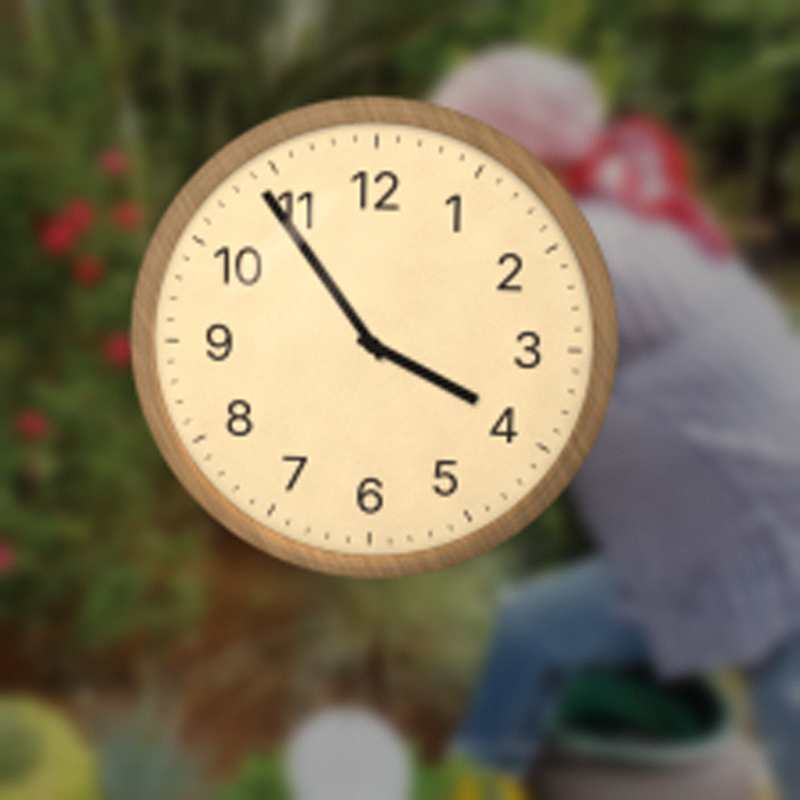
3:54
